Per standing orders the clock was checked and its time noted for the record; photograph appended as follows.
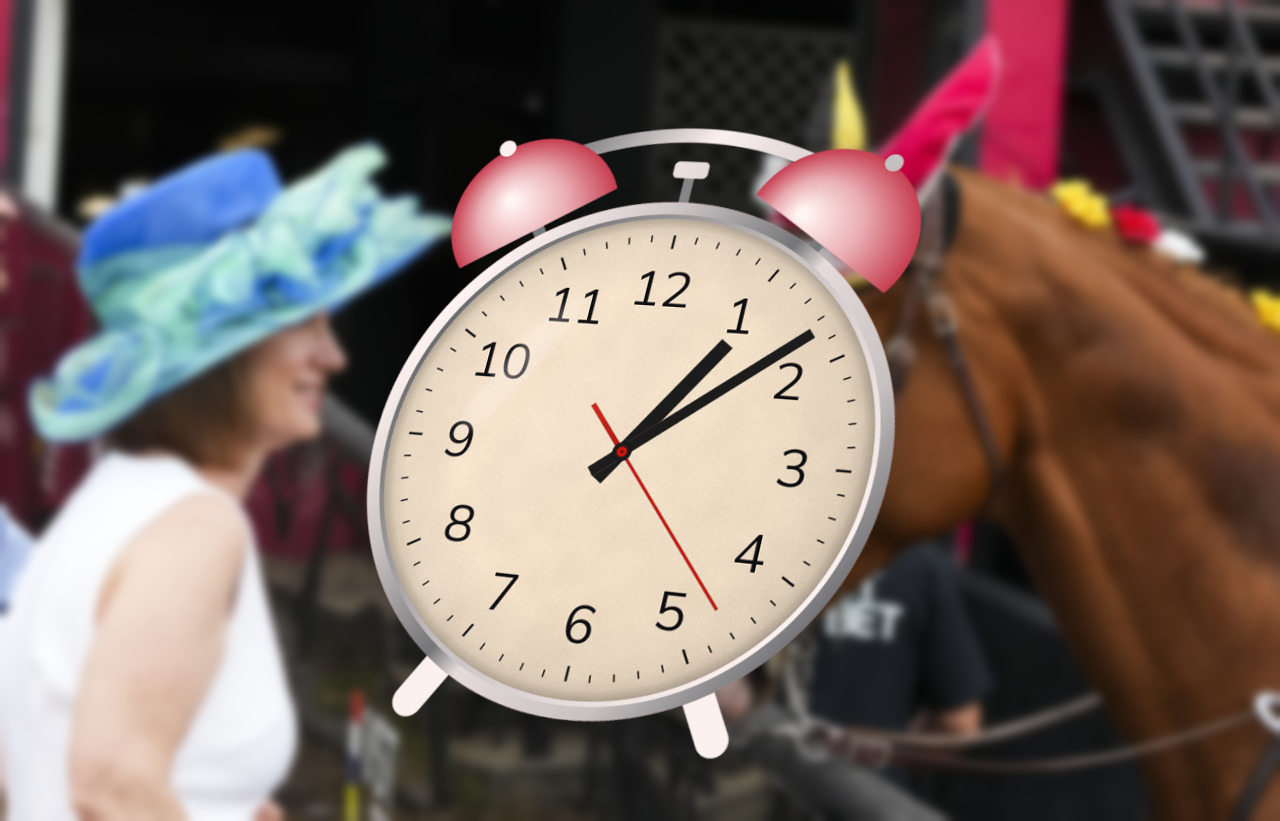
1:08:23
